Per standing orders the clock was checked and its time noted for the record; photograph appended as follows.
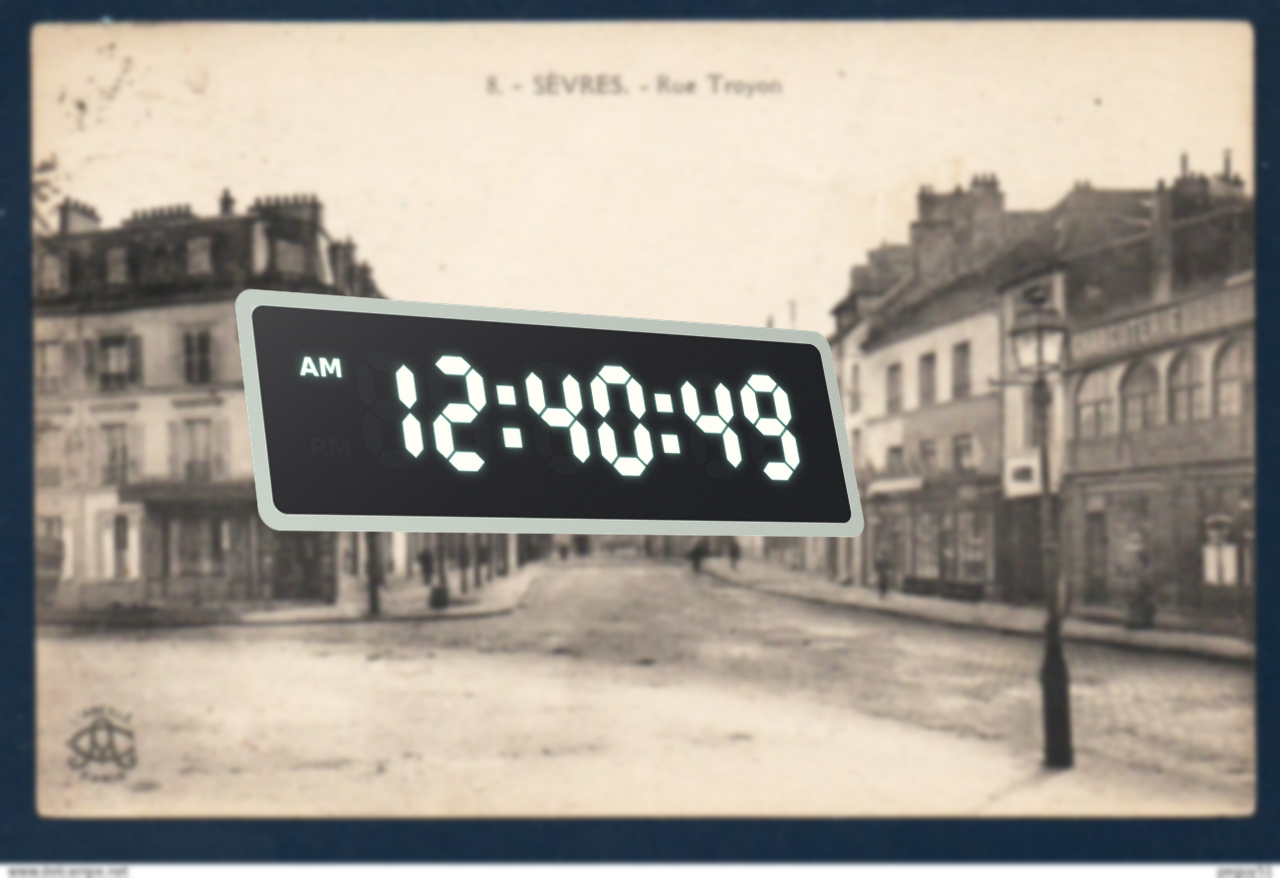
12:40:49
